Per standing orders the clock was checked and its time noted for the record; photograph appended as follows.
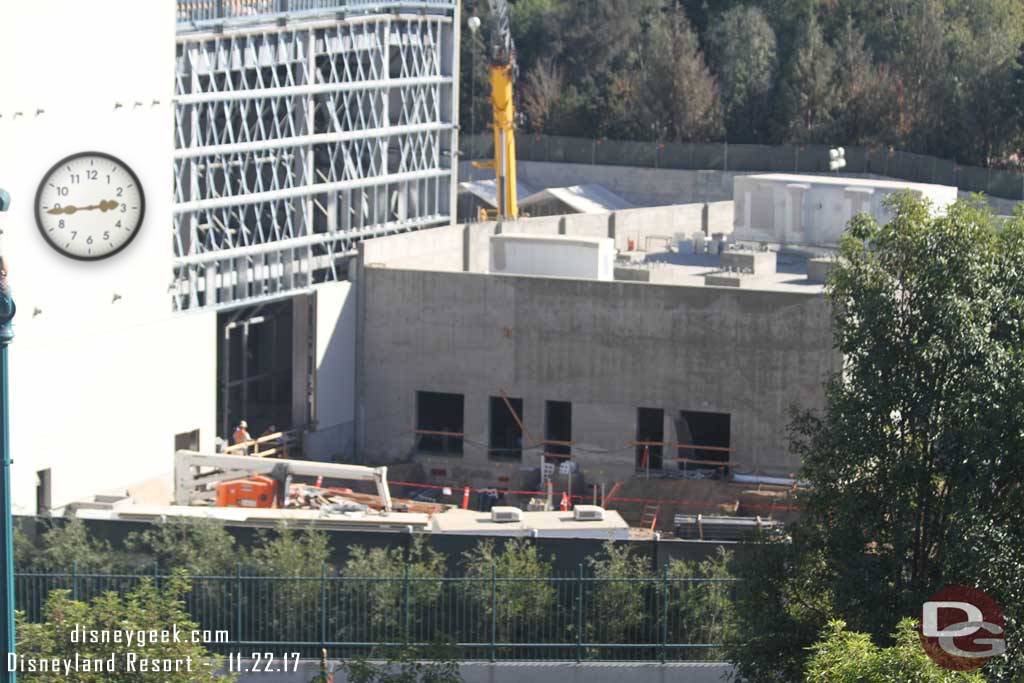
2:44
